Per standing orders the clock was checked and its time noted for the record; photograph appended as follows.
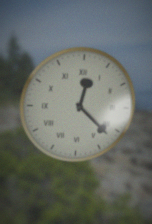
12:22
